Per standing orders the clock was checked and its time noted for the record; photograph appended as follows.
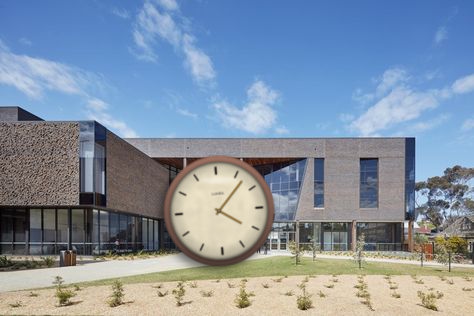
4:07
